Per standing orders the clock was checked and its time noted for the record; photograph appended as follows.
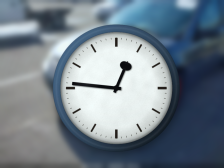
12:46
